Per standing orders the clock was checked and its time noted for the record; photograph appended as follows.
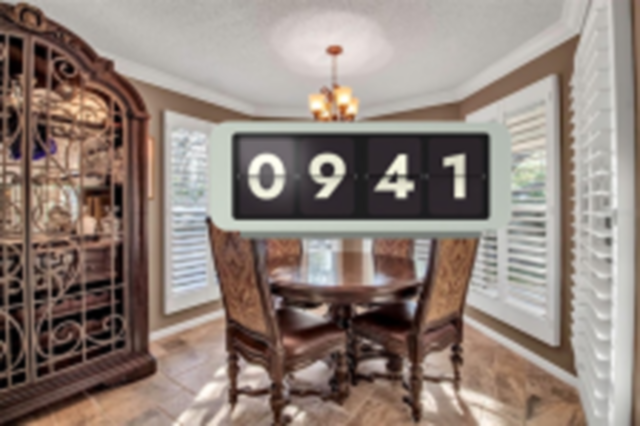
9:41
